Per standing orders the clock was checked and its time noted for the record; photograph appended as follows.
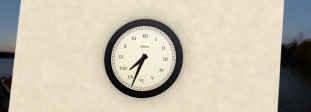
7:33
